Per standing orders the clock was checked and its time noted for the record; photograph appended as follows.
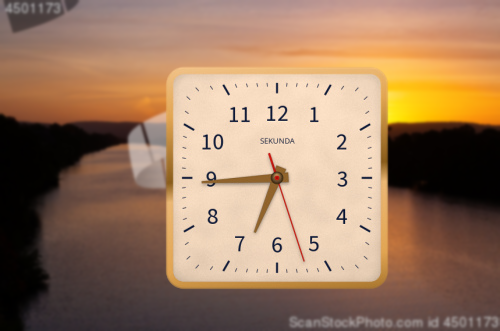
6:44:27
